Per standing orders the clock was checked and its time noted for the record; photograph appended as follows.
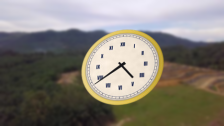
4:39
